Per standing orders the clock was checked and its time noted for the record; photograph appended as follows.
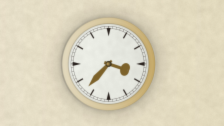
3:37
